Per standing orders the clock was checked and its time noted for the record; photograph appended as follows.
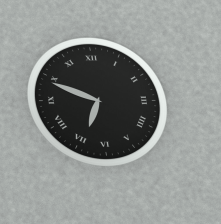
6:49
